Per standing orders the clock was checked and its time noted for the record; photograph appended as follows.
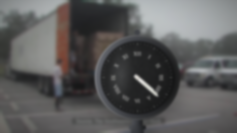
4:22
